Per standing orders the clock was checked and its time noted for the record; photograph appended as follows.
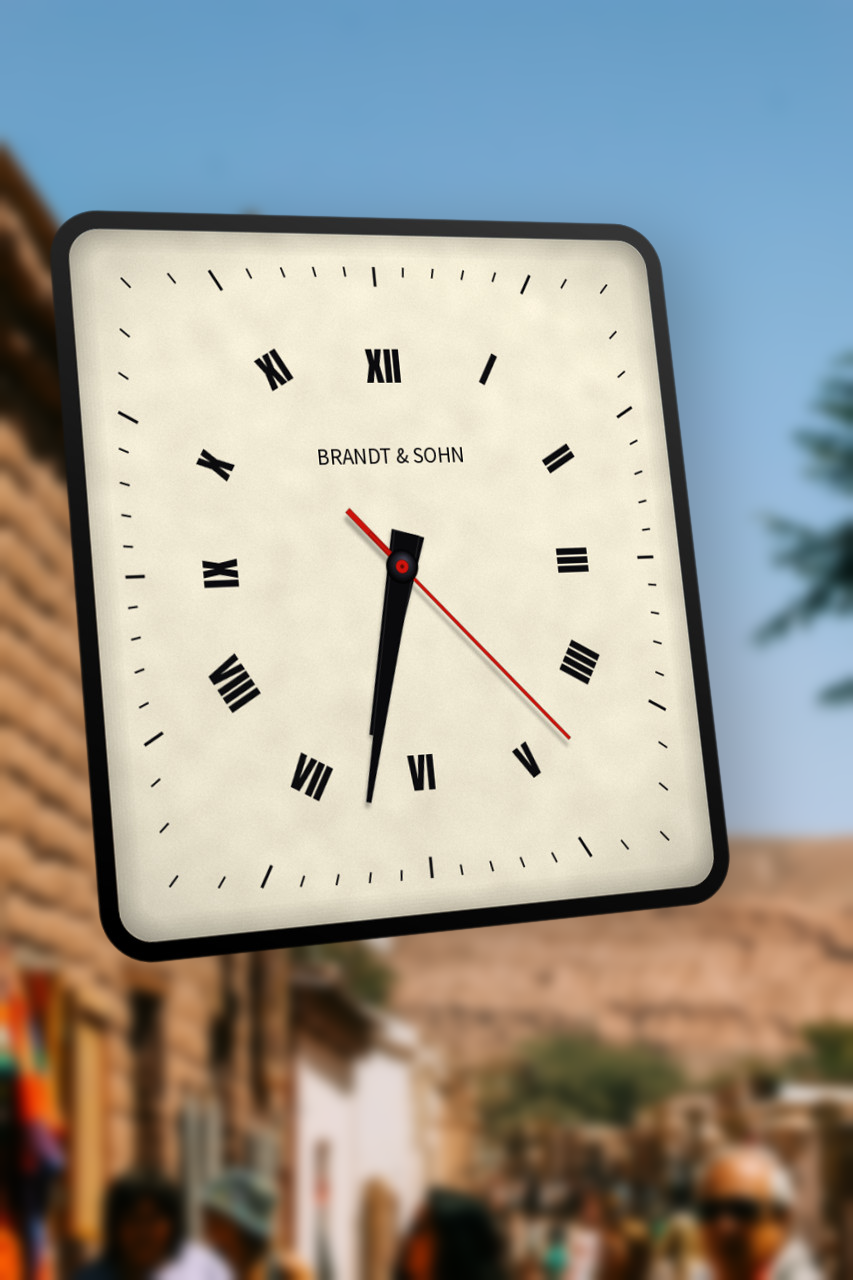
6:32:23
